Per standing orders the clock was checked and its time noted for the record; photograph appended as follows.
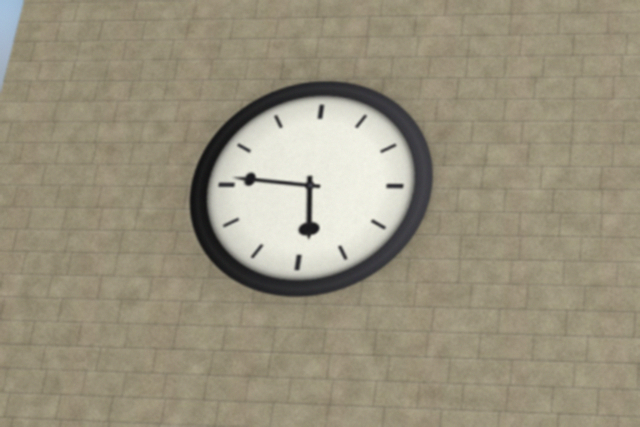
5:46
